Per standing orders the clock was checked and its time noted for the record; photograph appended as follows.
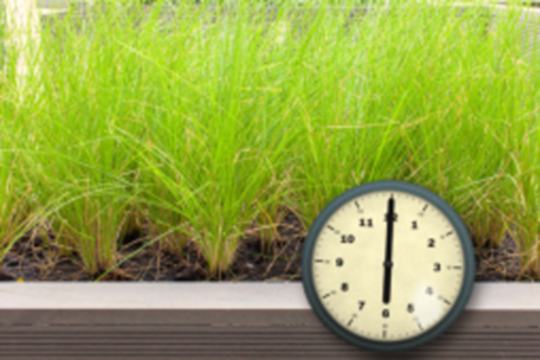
6:00
